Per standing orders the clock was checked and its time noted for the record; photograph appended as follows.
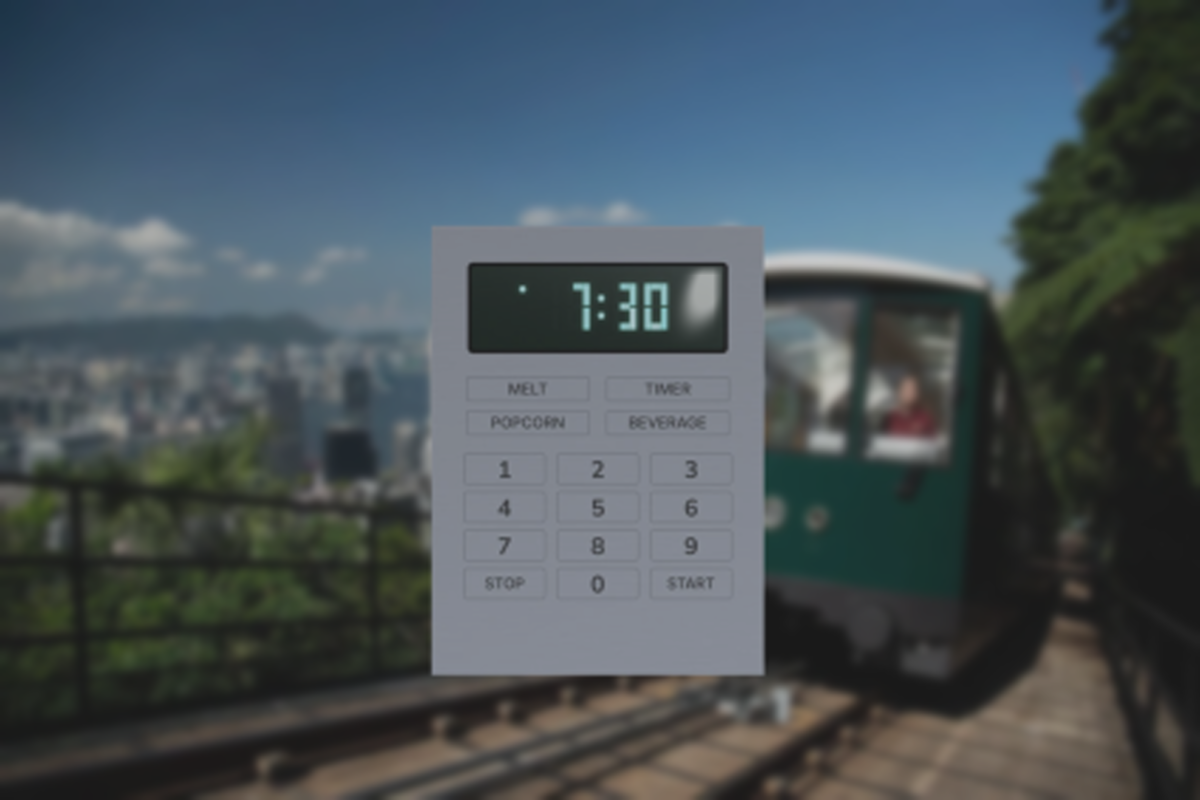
7:30
